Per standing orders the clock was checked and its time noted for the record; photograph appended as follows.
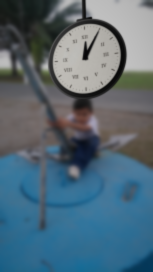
12:05
